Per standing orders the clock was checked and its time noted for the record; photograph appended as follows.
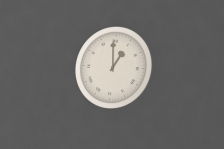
12:59
